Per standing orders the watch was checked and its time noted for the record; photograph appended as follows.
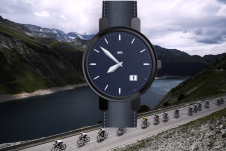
7:52
